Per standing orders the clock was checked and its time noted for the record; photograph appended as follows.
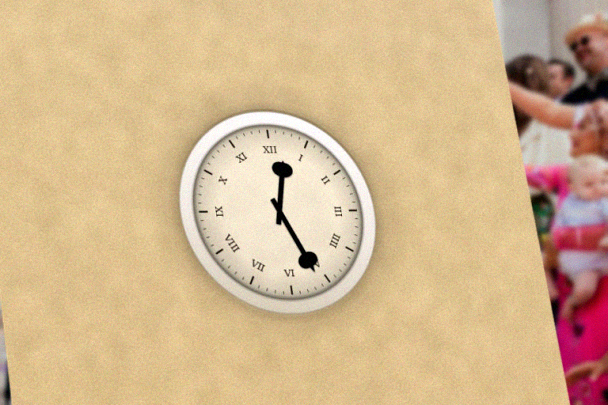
12:26
